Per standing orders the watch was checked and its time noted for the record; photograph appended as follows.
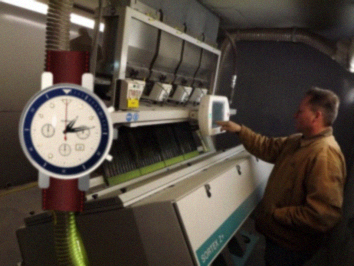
1:13
